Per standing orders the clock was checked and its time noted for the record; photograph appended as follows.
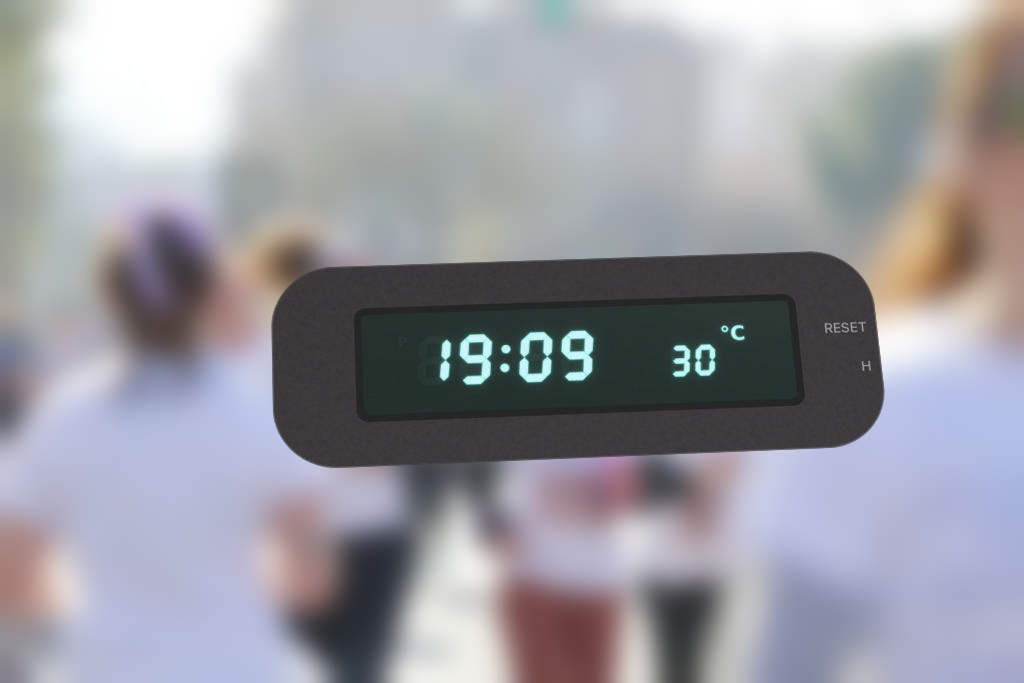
19:09
